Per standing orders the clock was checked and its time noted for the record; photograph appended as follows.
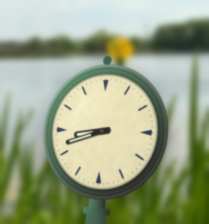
8:42
